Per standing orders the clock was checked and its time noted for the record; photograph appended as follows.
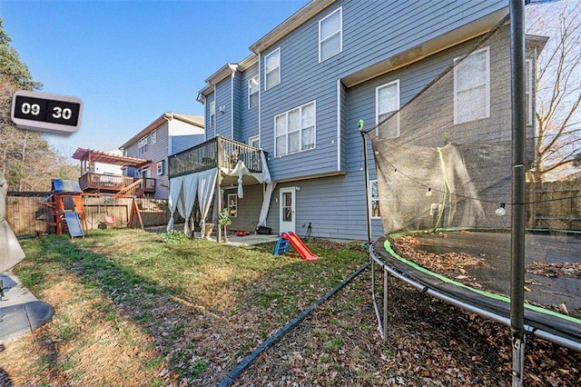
9:30
